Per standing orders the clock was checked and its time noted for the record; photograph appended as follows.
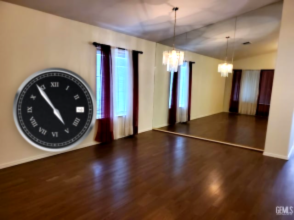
4:54
